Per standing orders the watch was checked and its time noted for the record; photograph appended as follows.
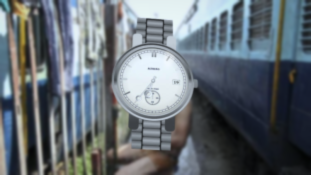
6:36
